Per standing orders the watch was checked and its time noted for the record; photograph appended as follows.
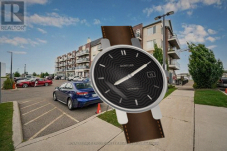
8:10
